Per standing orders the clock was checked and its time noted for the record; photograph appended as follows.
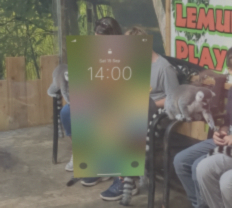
14:00
